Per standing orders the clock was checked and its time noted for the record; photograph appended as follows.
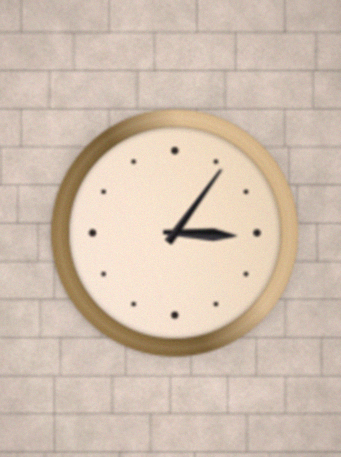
3:06
